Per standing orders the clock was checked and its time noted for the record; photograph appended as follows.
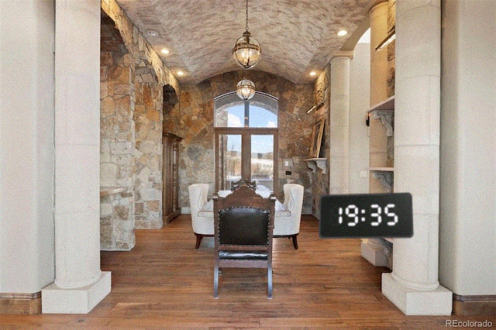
19:35
